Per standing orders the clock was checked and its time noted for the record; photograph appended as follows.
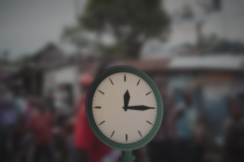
12:15
